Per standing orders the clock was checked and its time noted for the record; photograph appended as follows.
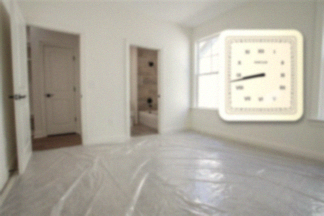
8:43
